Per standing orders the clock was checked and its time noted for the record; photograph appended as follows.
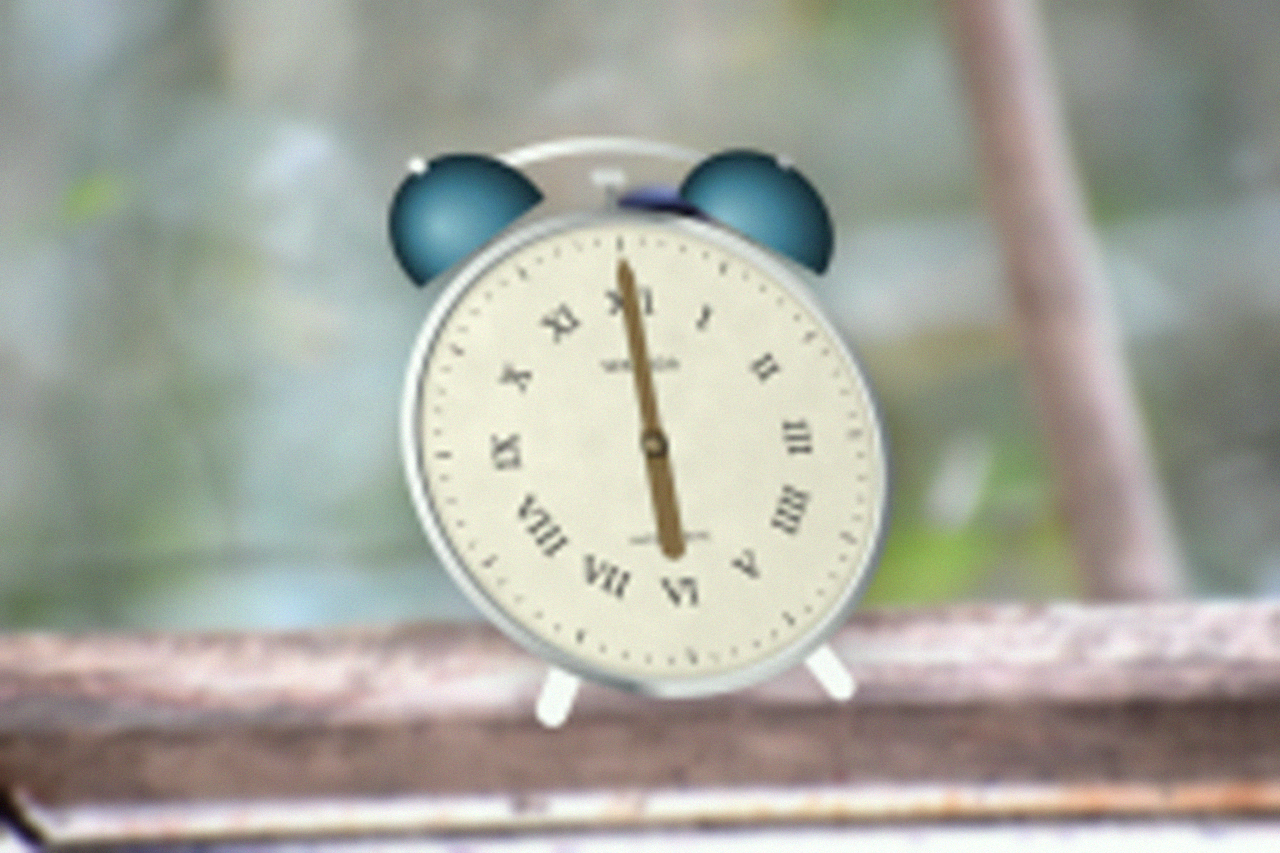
6:00
